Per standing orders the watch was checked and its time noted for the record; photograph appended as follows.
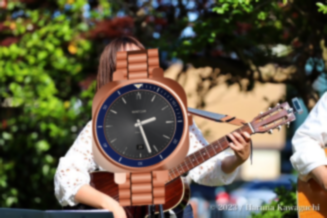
2:27
